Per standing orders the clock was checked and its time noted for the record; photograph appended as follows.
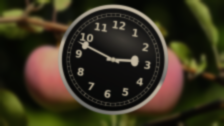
2:48
